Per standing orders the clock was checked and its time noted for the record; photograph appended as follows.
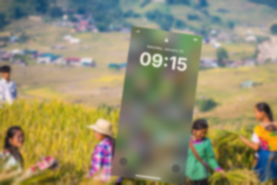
9:15
